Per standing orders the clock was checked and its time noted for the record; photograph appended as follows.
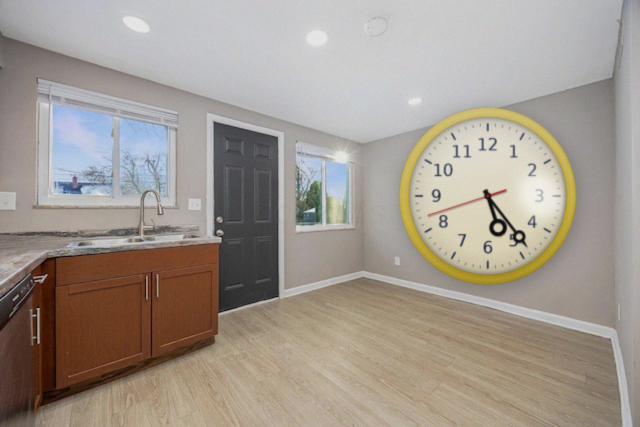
5:23:42
